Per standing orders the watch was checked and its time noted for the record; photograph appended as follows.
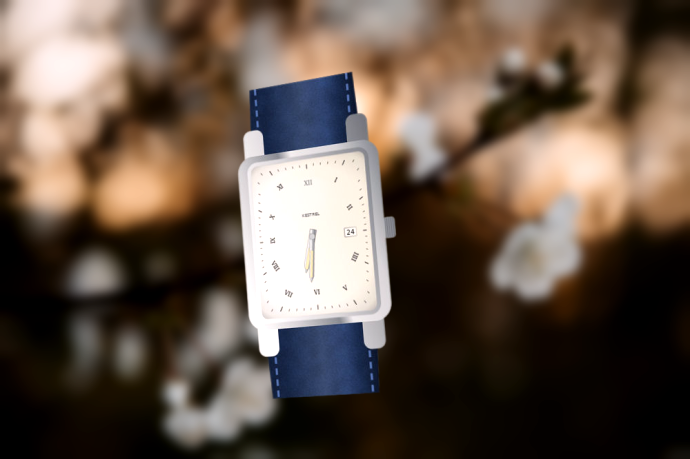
6:31
